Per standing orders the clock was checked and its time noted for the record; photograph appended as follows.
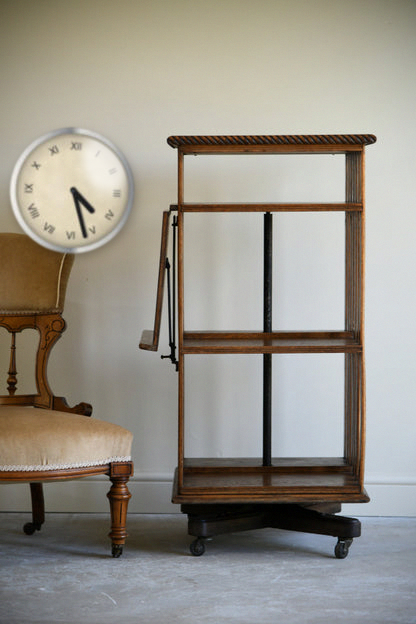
4:27
